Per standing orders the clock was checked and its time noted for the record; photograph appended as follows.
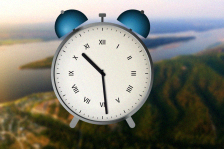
10:29
